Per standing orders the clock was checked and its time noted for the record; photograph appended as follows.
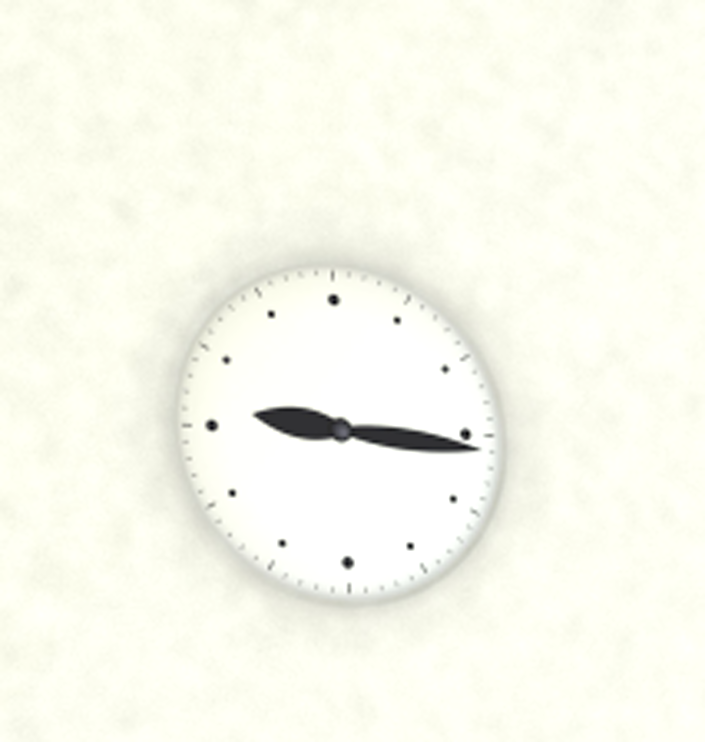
9:16
